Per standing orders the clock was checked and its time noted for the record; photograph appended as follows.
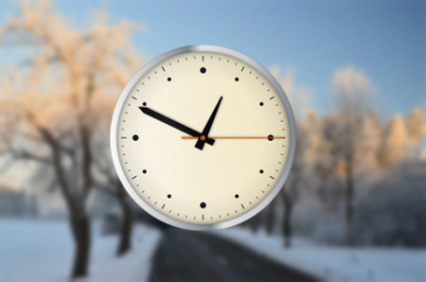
12:49:15
